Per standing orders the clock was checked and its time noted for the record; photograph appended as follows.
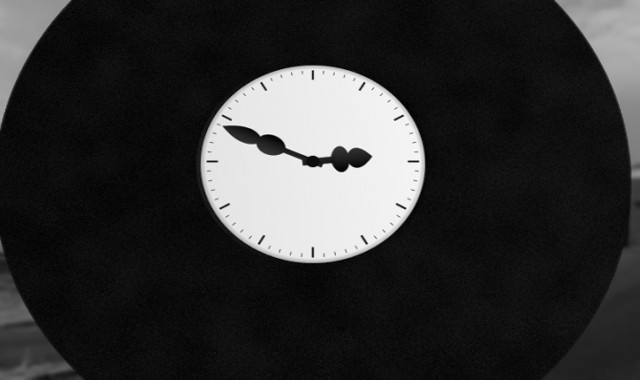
2:49
